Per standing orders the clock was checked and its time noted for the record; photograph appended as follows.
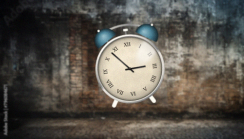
2:53
